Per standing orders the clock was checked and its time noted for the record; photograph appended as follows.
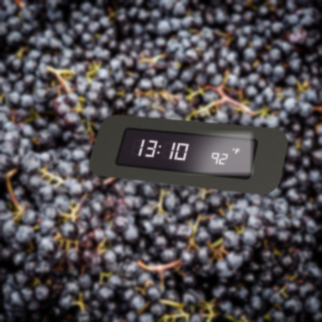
13:10
